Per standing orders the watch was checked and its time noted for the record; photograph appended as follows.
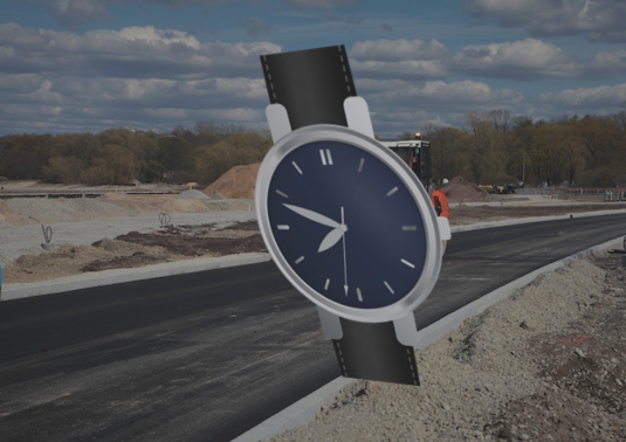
7:48:32
